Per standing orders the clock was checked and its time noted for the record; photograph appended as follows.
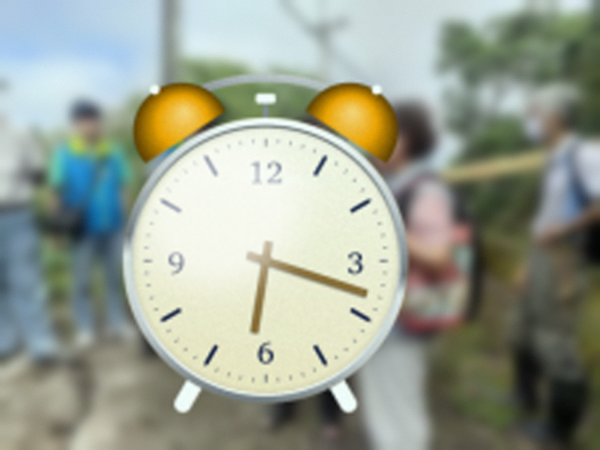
6:18
